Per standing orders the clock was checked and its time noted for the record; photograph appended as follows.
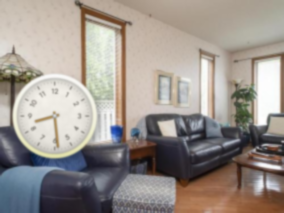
8:29
